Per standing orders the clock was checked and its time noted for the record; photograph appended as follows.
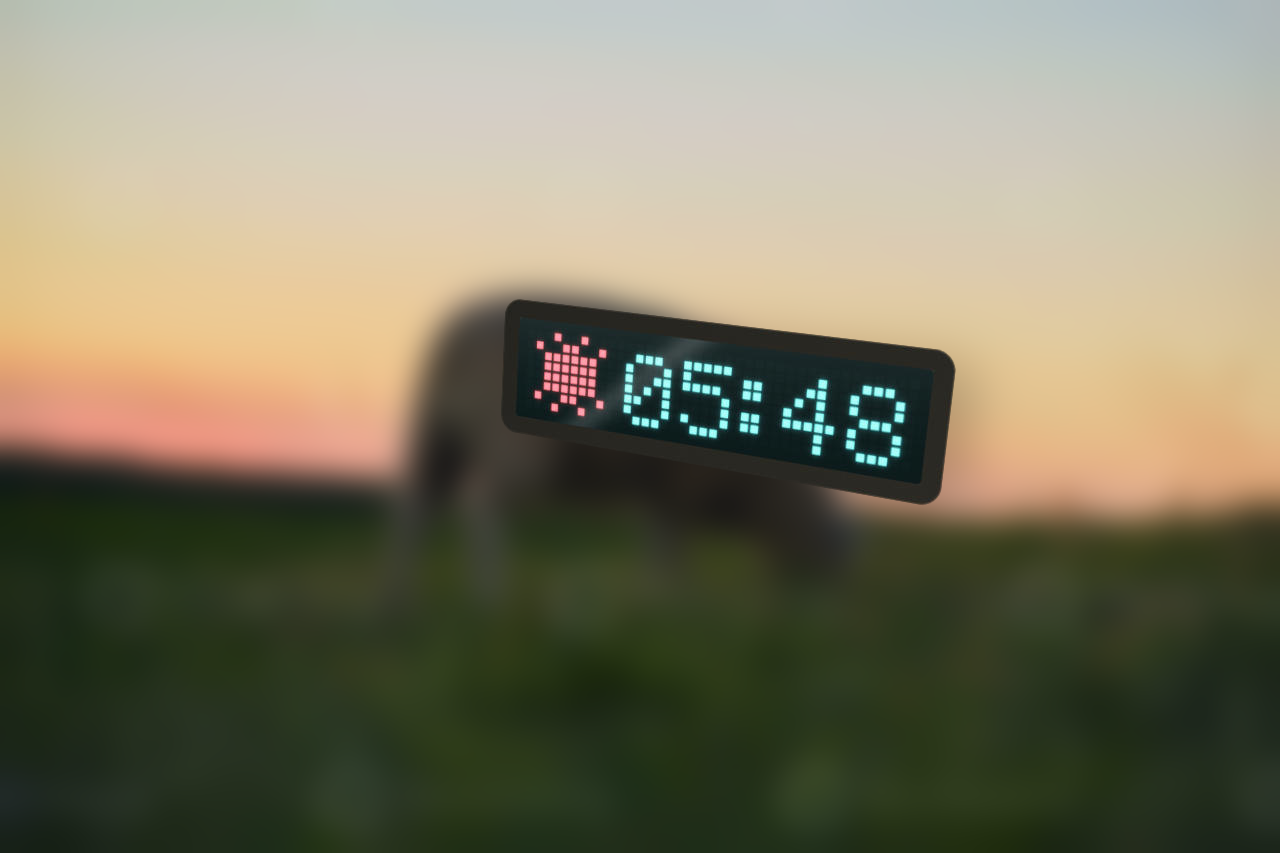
5:48
